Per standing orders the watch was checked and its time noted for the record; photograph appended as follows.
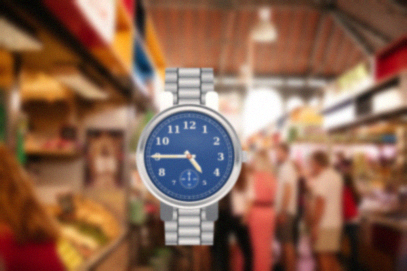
4:45
